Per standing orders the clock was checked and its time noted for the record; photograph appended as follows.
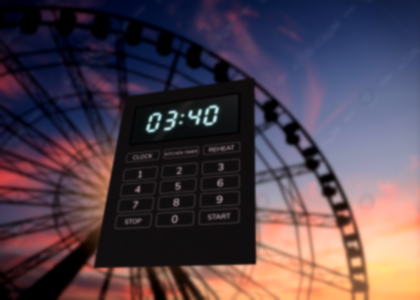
3:40
